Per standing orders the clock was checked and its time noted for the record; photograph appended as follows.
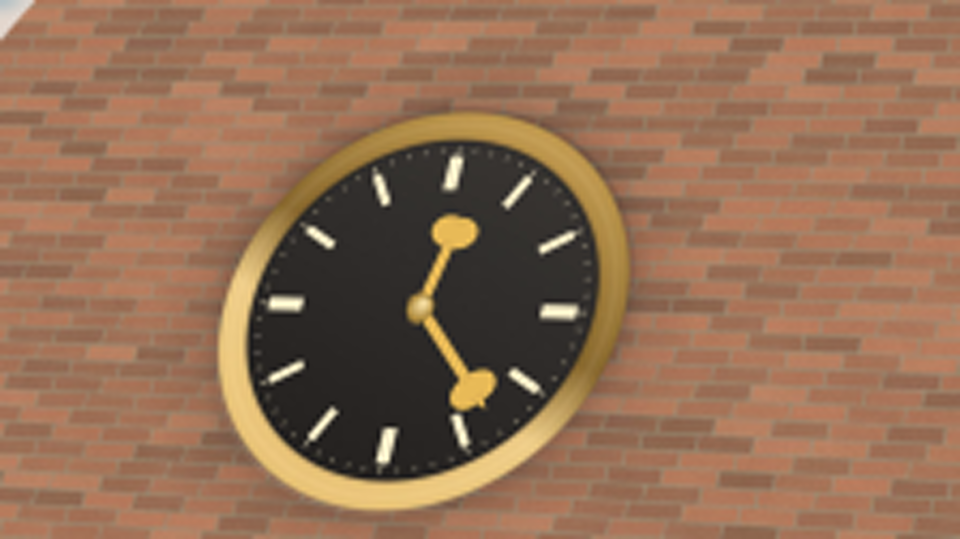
12:23
